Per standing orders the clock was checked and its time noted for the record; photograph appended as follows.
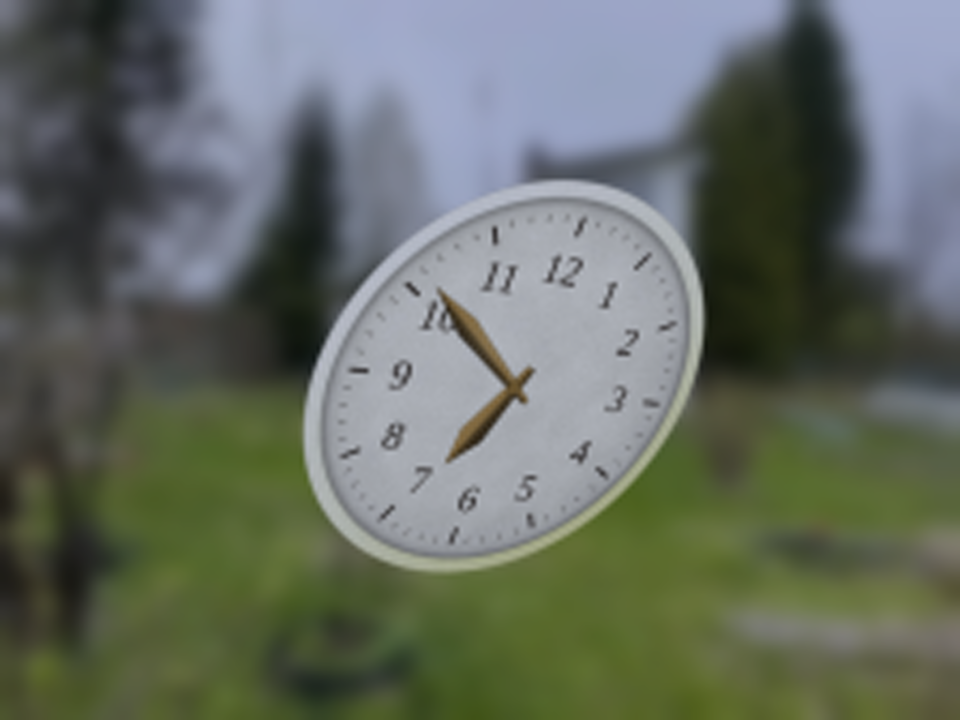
6:51
